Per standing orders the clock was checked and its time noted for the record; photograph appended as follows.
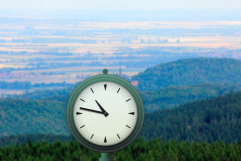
10:47
